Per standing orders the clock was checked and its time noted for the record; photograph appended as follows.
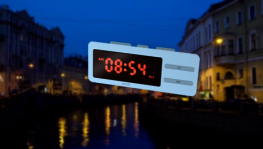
8:54
